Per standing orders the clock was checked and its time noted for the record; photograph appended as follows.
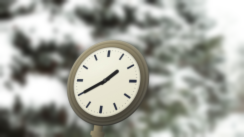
1:40
